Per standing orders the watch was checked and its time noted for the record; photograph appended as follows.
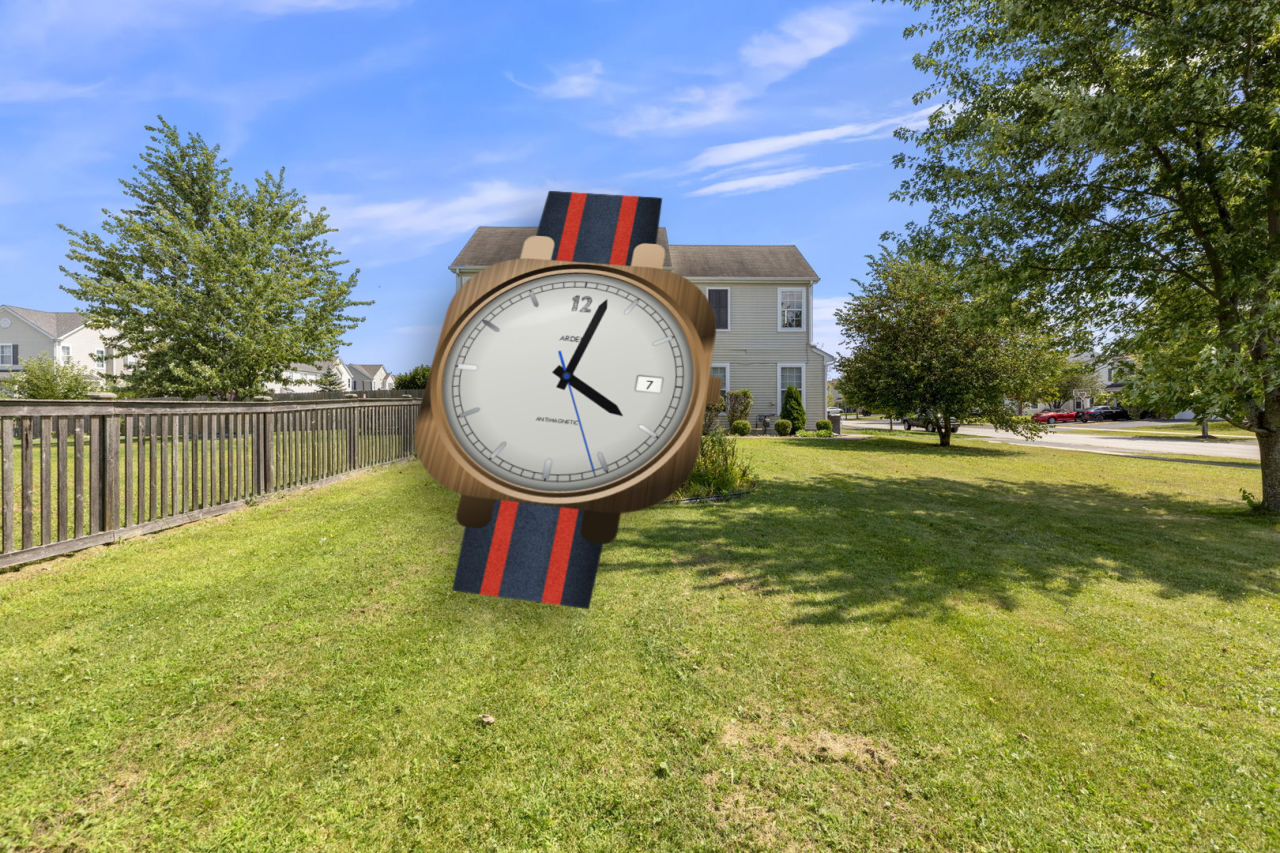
4:02:26
